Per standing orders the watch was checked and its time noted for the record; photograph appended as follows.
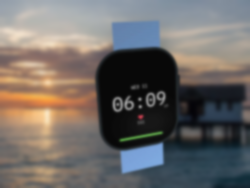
6:09
